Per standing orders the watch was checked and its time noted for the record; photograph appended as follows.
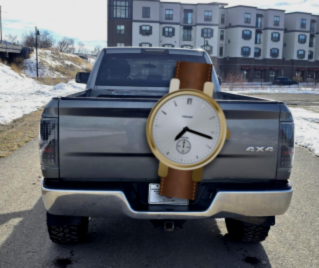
7:17
